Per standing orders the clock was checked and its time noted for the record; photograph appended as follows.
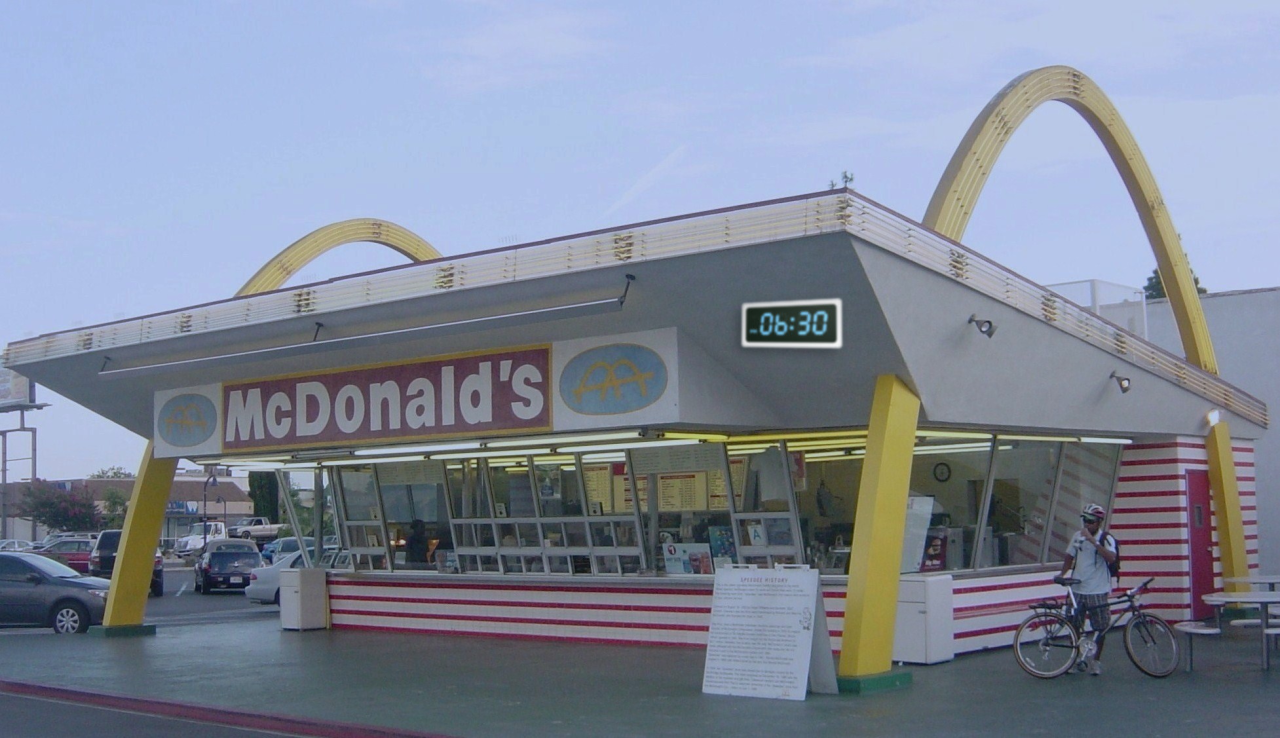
6:30
